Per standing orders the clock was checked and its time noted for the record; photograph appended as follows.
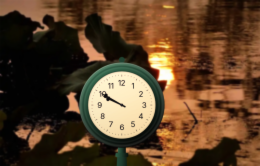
9:50
